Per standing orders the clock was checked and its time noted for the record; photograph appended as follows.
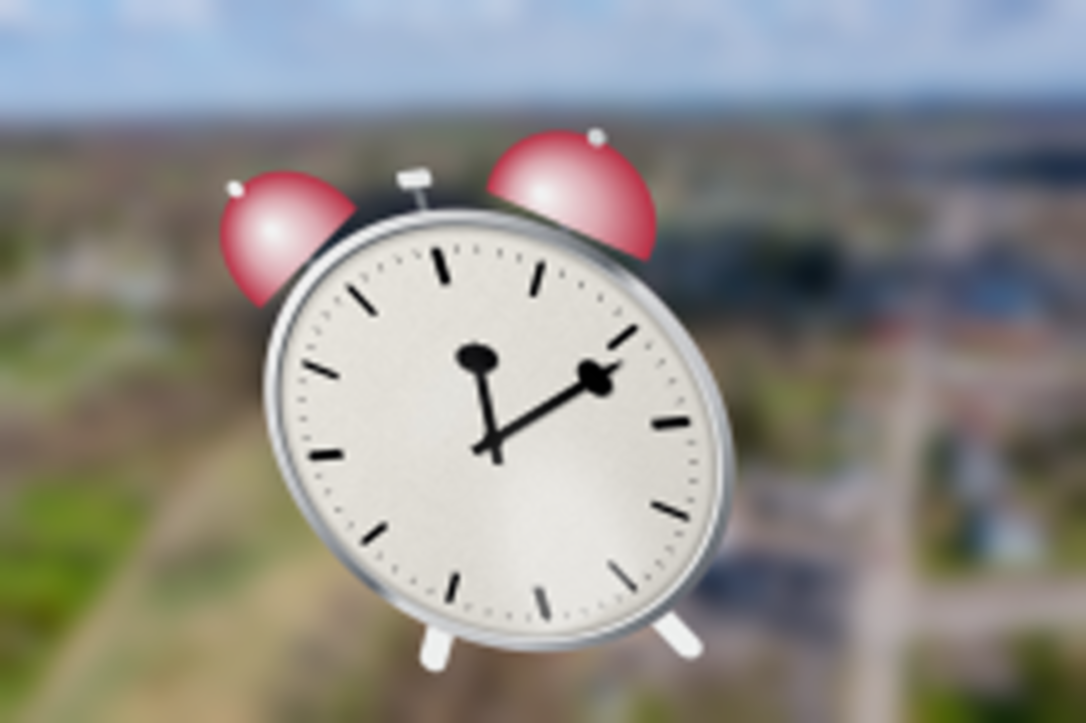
12:11
